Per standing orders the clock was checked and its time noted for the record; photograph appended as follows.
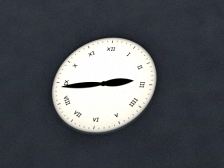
2:44
